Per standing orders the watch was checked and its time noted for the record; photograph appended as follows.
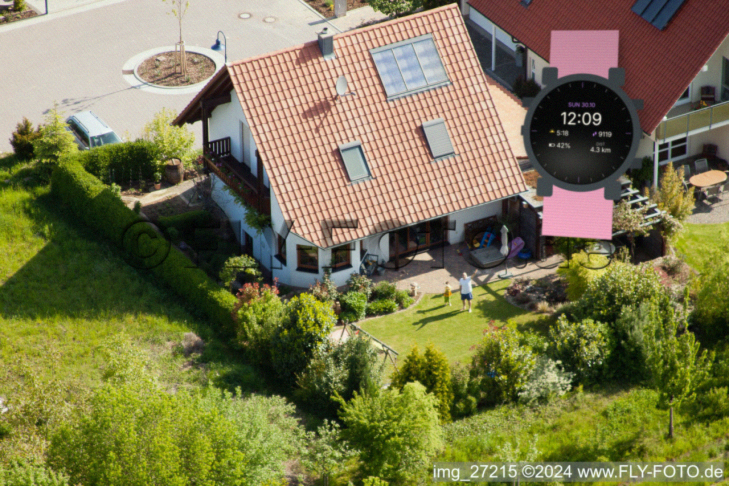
12:09
